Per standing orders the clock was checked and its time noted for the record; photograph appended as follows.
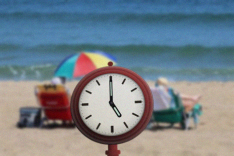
5:00
